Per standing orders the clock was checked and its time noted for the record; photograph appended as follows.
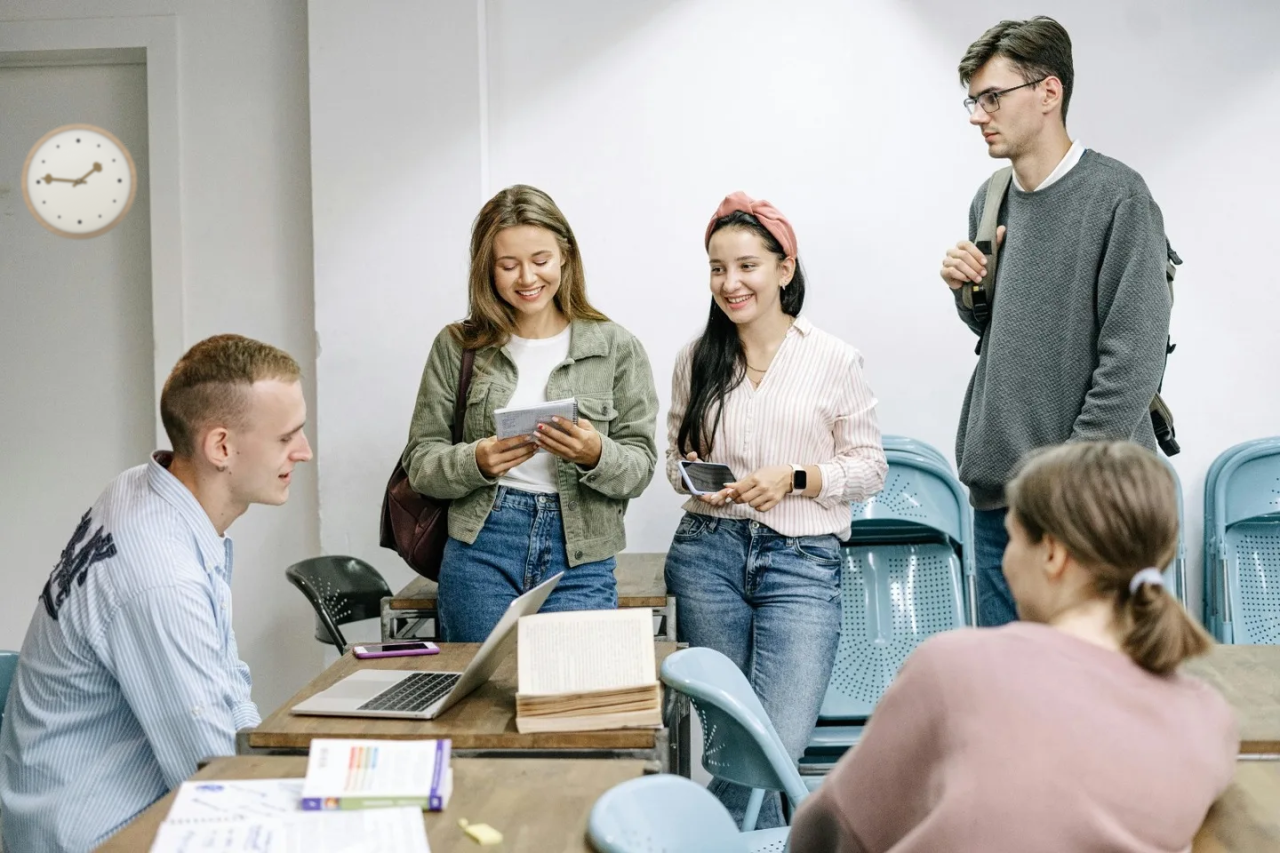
1:46
